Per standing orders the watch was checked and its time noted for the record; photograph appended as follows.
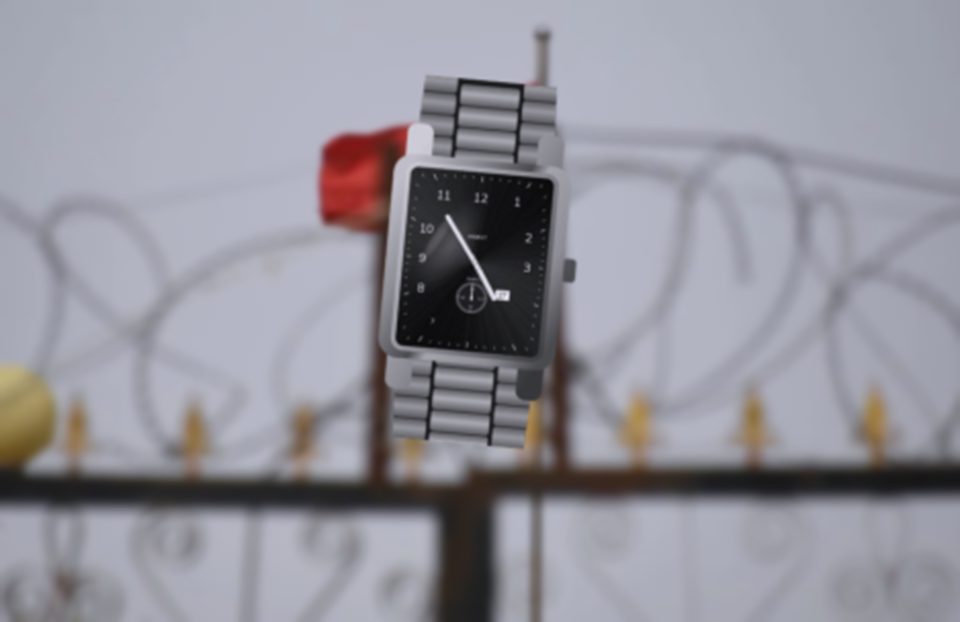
4:54
